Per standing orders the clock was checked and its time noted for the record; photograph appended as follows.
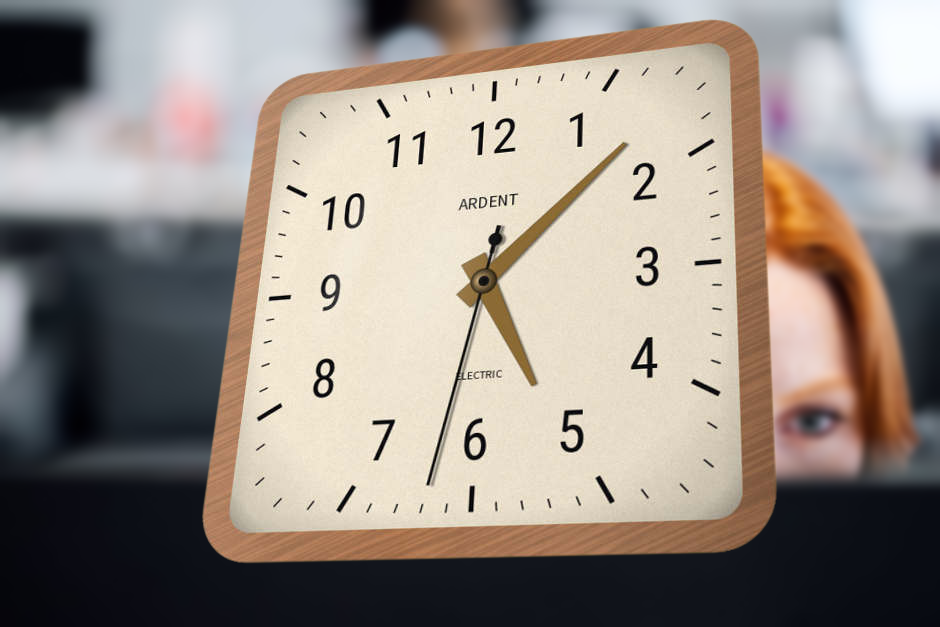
5:07:32
